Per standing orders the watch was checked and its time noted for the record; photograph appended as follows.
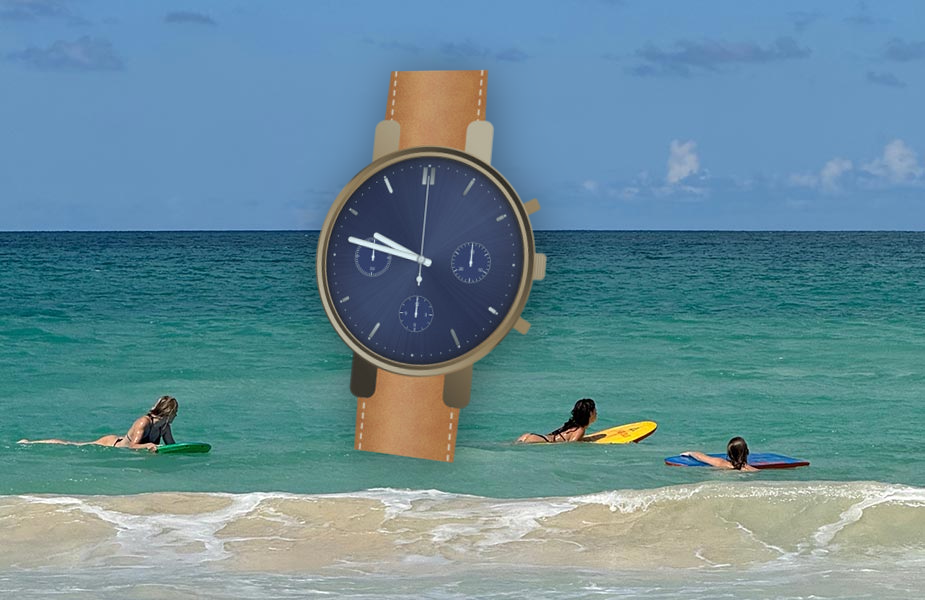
9:47
